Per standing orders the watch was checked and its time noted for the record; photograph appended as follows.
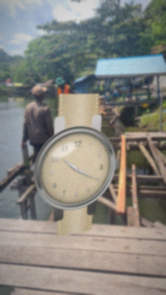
10:20
